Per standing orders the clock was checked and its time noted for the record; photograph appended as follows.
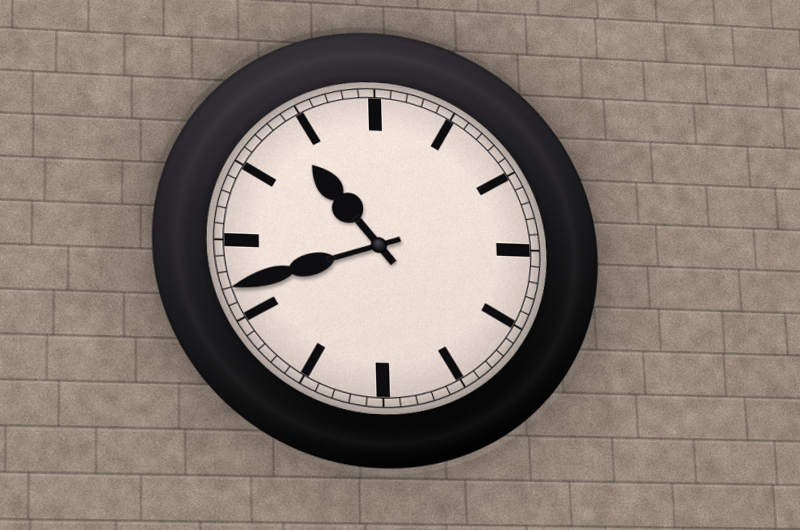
10:42
